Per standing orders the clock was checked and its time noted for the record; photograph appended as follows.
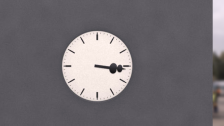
3:16
